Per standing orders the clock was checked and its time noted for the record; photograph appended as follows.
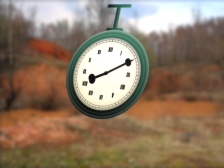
8:10
